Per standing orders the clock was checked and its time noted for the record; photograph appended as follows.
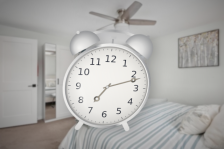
7:12
